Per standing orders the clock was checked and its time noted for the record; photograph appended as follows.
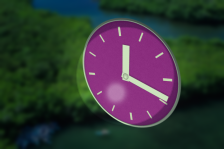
12:19
